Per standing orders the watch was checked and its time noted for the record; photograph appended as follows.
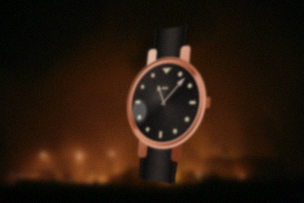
11:07
